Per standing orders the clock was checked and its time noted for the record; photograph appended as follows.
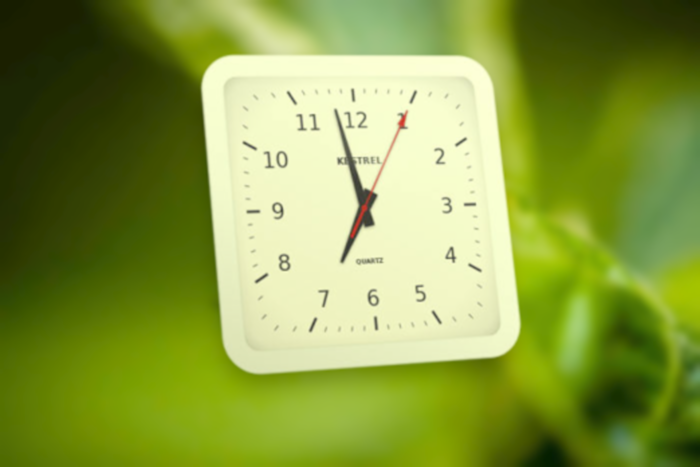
6:58:05
